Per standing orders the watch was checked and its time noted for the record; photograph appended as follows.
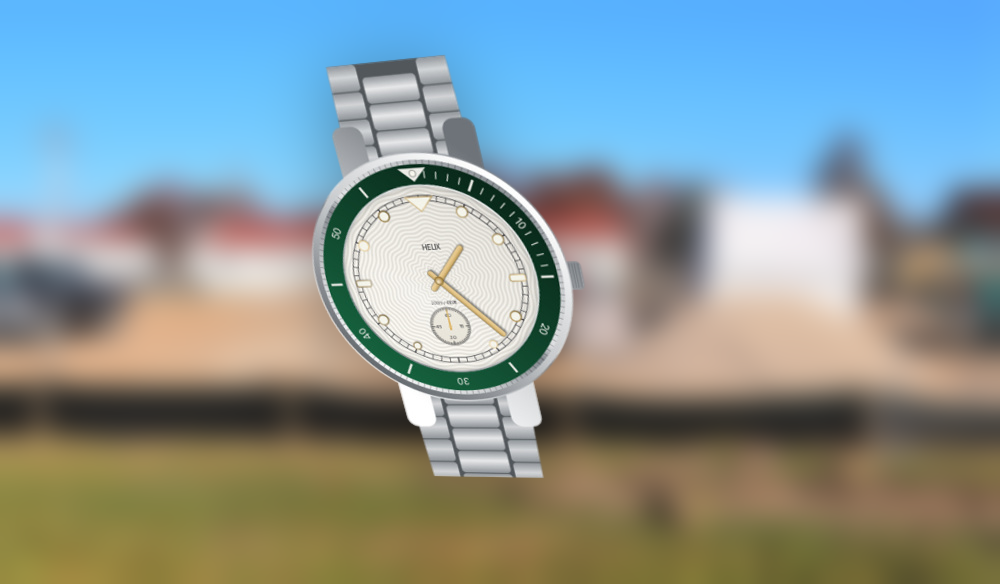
1:23
